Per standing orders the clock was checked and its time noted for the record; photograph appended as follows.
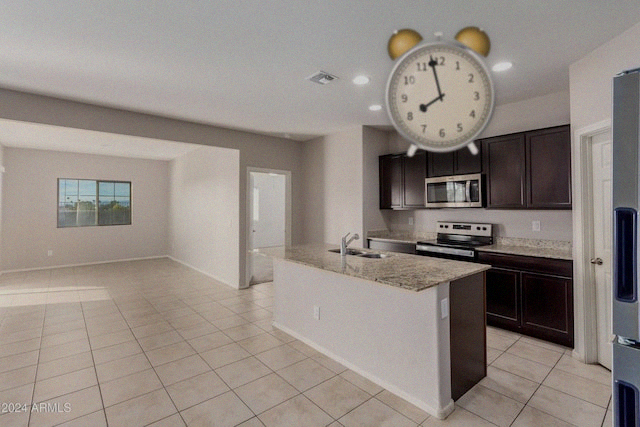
7:58
